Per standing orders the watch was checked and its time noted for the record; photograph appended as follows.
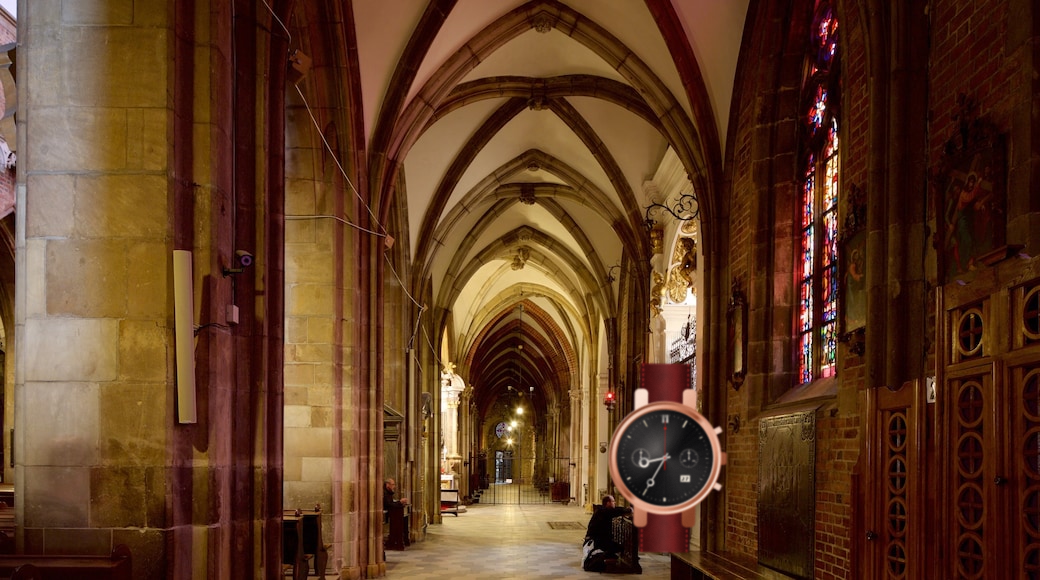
8:35
